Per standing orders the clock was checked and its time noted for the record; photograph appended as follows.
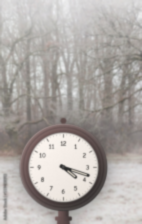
4:18
